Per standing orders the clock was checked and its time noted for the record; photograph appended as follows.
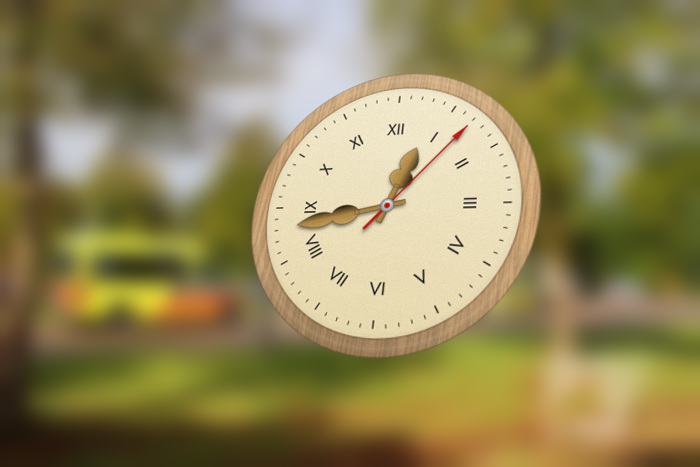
12:43:07
